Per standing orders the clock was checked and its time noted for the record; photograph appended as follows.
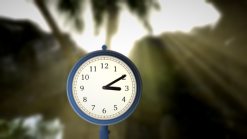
3:10
